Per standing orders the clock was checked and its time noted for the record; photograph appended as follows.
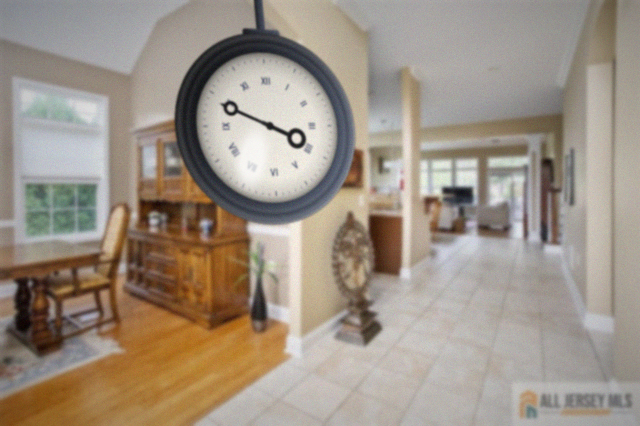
3:49
